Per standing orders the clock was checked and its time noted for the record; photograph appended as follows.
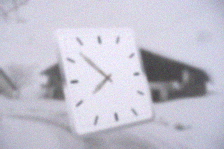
7:53
